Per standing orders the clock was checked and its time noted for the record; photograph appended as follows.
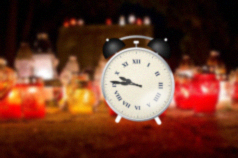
9:46
